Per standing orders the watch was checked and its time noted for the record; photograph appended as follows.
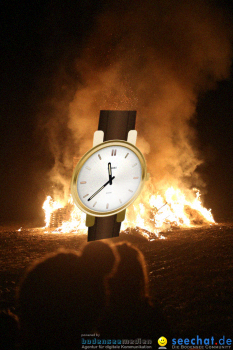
11:38
